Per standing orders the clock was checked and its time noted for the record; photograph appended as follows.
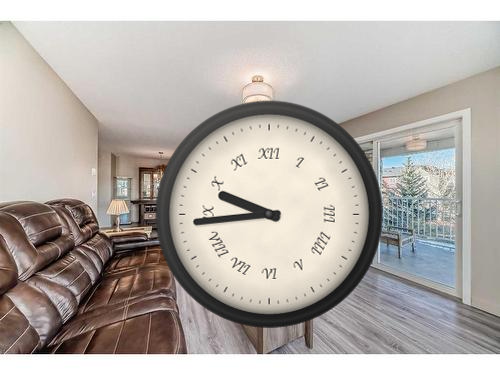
9:44
